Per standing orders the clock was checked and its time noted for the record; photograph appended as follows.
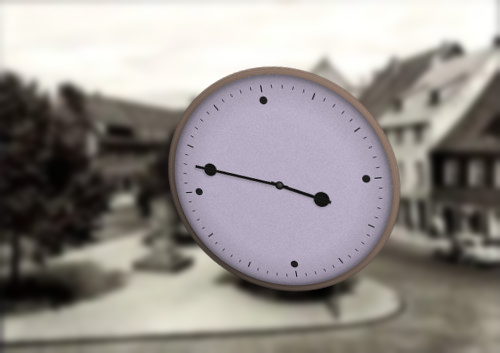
3:48
